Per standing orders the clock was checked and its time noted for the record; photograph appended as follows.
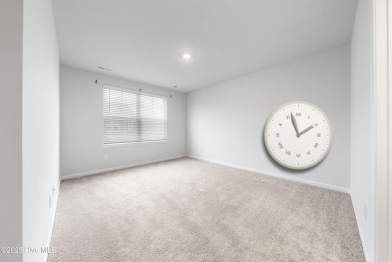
1:57
